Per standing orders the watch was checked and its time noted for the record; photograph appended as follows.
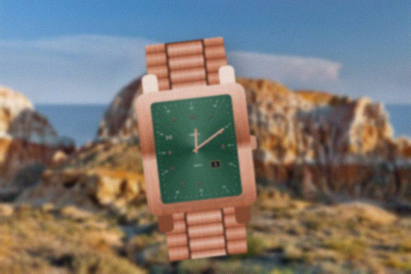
12:10
